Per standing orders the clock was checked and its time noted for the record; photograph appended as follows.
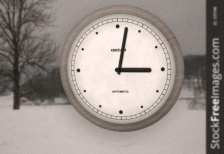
3:02
